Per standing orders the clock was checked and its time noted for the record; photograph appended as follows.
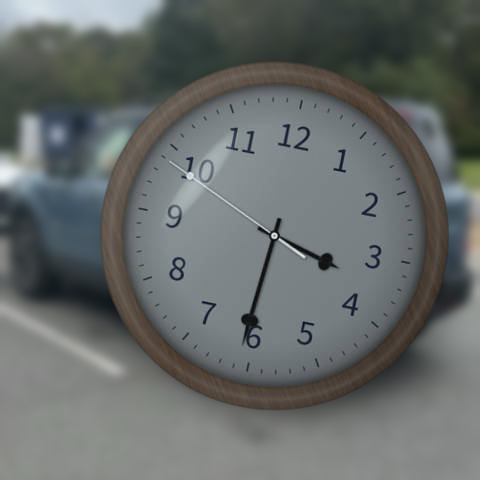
3:30:49
